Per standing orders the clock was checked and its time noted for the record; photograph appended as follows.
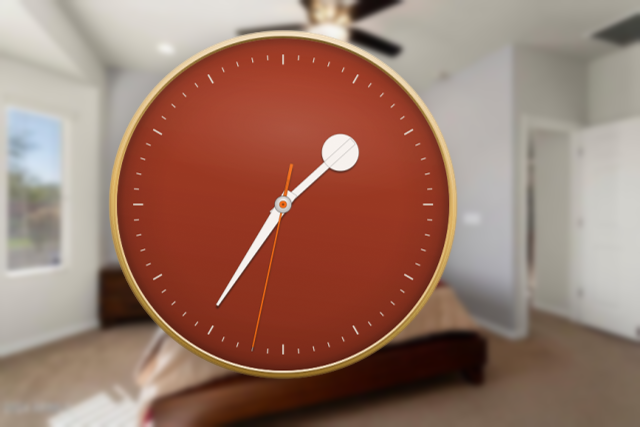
1:35:32
